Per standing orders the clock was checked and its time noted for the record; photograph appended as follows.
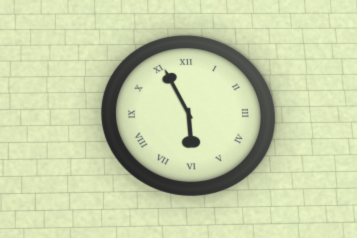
5:56
